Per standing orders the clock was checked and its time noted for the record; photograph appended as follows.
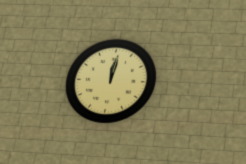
12:01
